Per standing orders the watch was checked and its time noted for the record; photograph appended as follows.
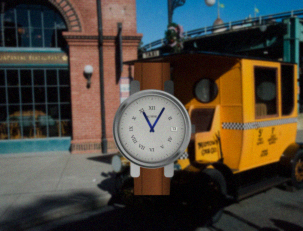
11:05
